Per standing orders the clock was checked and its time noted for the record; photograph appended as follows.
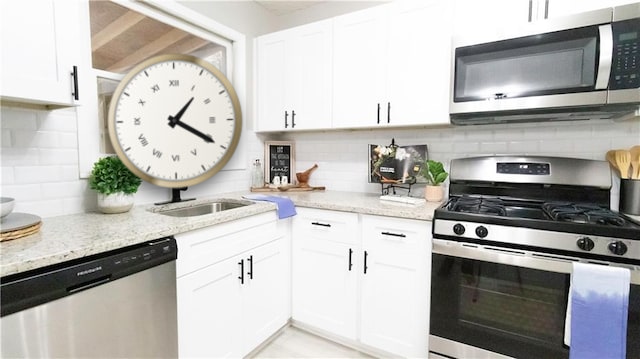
1:20
